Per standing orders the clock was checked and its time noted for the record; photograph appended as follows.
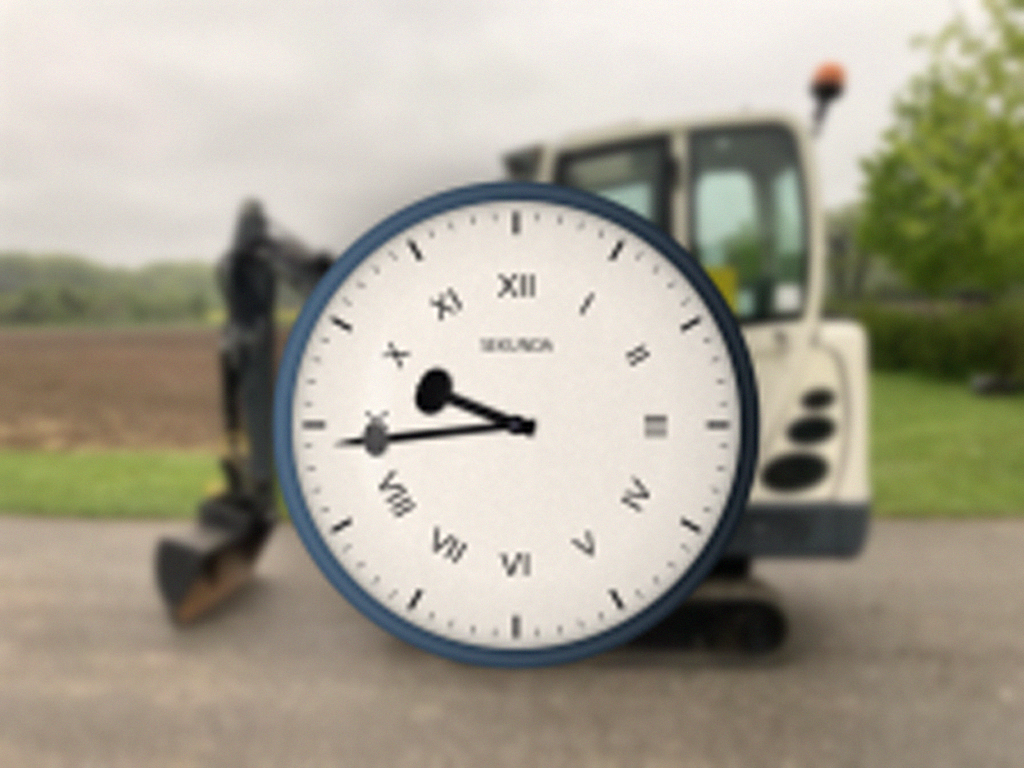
9:44
